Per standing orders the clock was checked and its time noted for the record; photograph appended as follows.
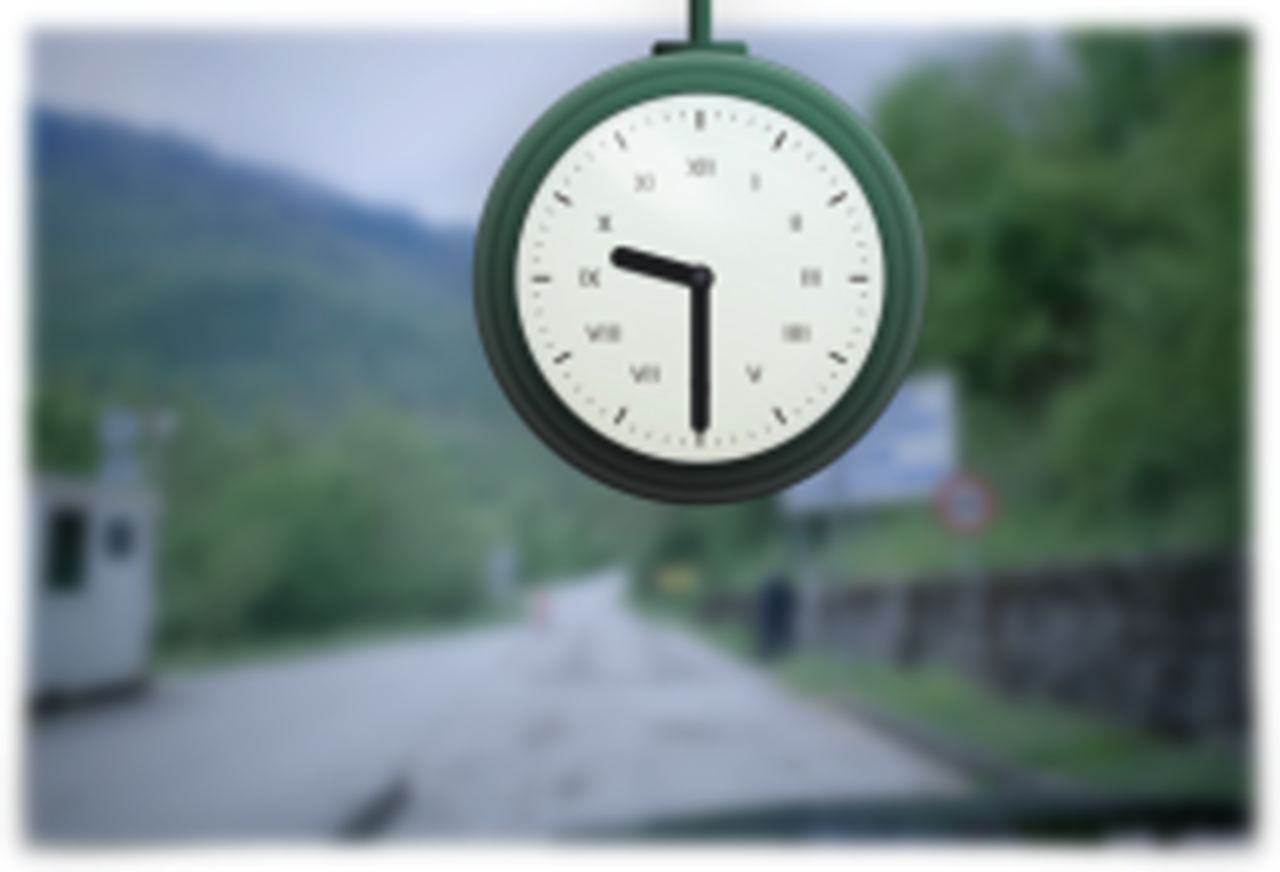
9:30
